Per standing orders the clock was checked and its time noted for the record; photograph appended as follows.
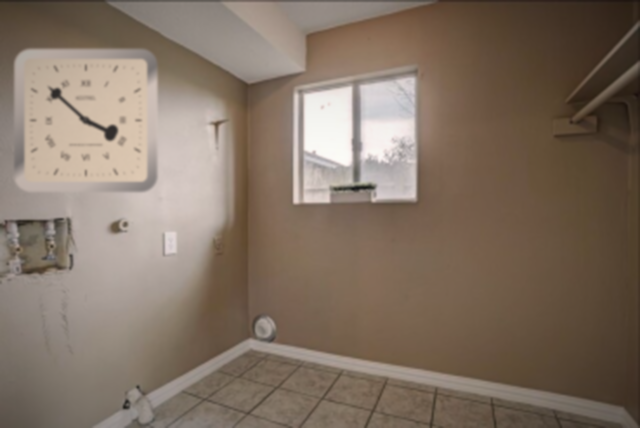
3:52
